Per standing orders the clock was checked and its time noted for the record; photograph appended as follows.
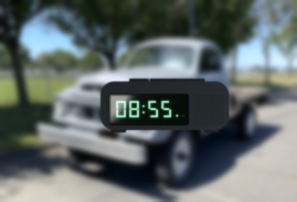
8:55
